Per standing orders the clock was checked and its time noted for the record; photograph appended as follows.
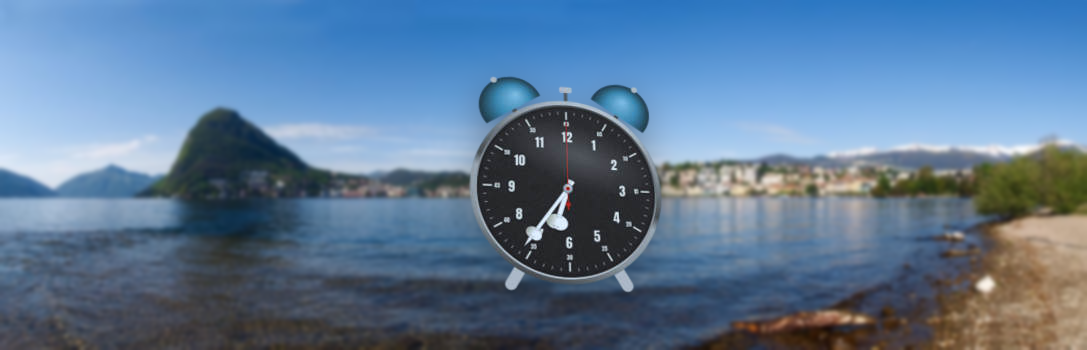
6:36:00
